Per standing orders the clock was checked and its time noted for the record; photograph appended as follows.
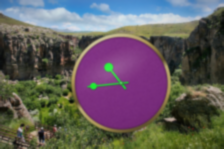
10:44
